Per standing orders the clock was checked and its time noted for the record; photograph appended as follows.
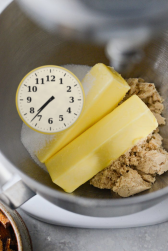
7:37
